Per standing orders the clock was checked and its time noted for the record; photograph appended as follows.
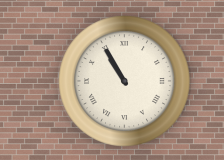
10:55
